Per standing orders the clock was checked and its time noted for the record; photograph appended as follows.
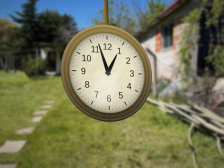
12:57
